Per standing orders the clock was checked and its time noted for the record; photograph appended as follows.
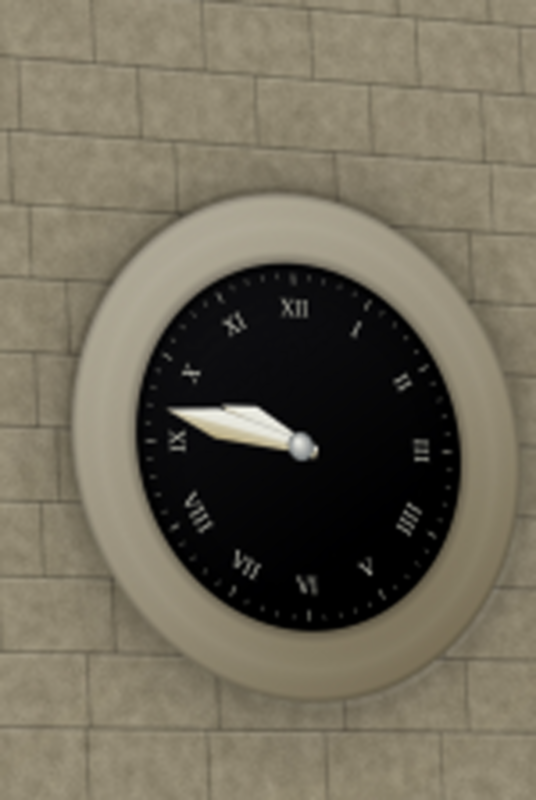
9:47
